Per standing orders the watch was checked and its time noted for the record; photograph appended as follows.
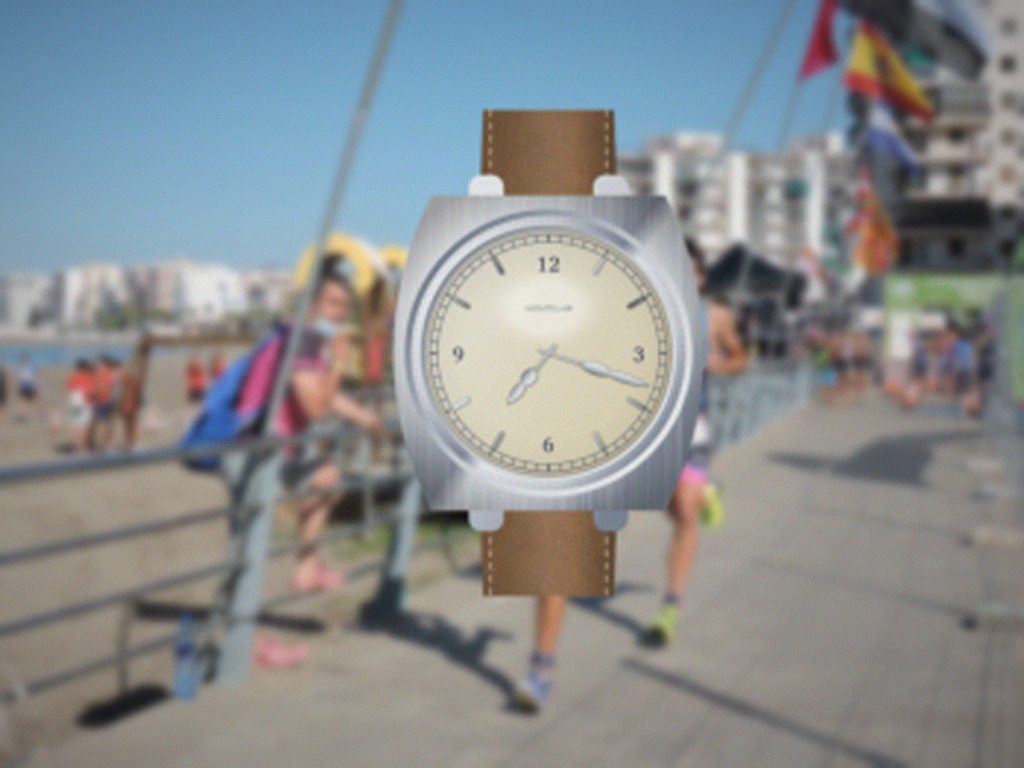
7:18
